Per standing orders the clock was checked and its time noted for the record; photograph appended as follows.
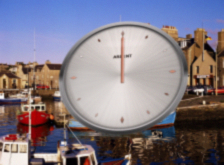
12:00
